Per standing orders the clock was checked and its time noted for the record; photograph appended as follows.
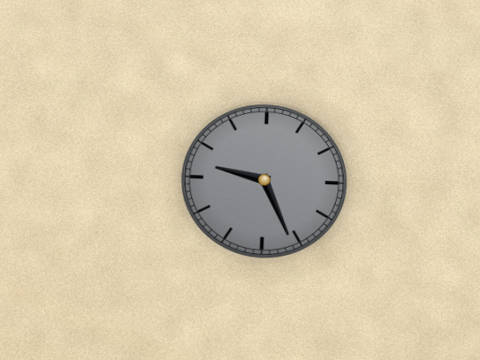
9:26
